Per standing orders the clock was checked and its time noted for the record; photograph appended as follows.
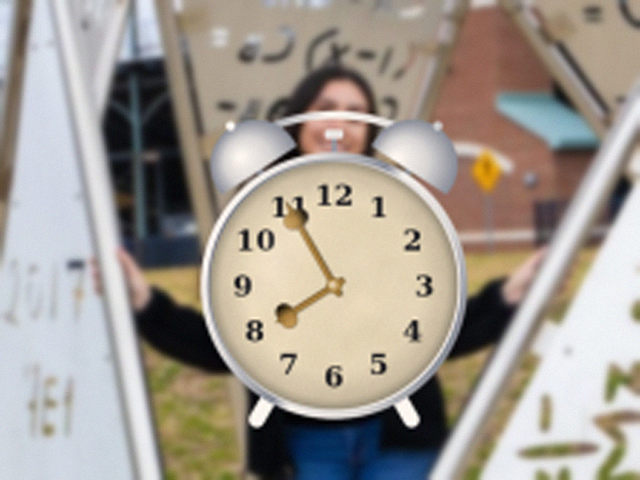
7:55
